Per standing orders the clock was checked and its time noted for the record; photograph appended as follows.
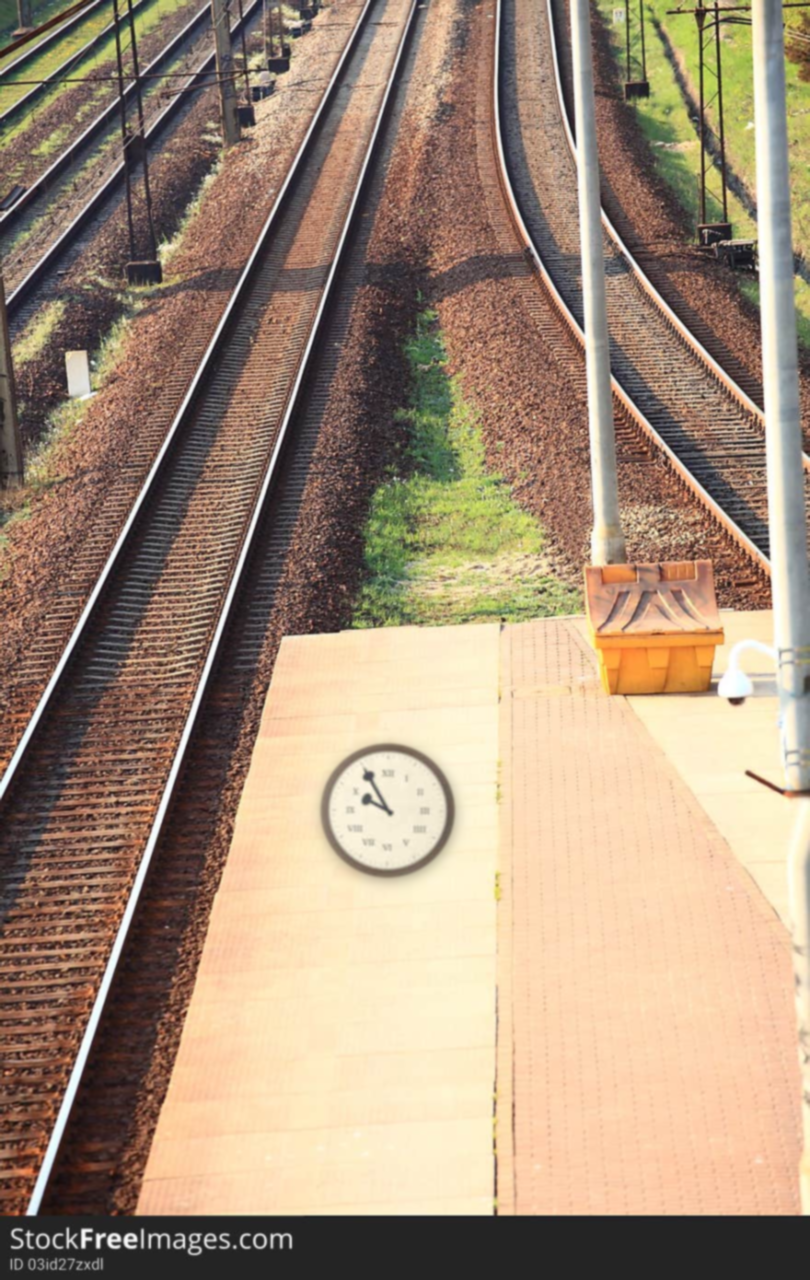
9:55
